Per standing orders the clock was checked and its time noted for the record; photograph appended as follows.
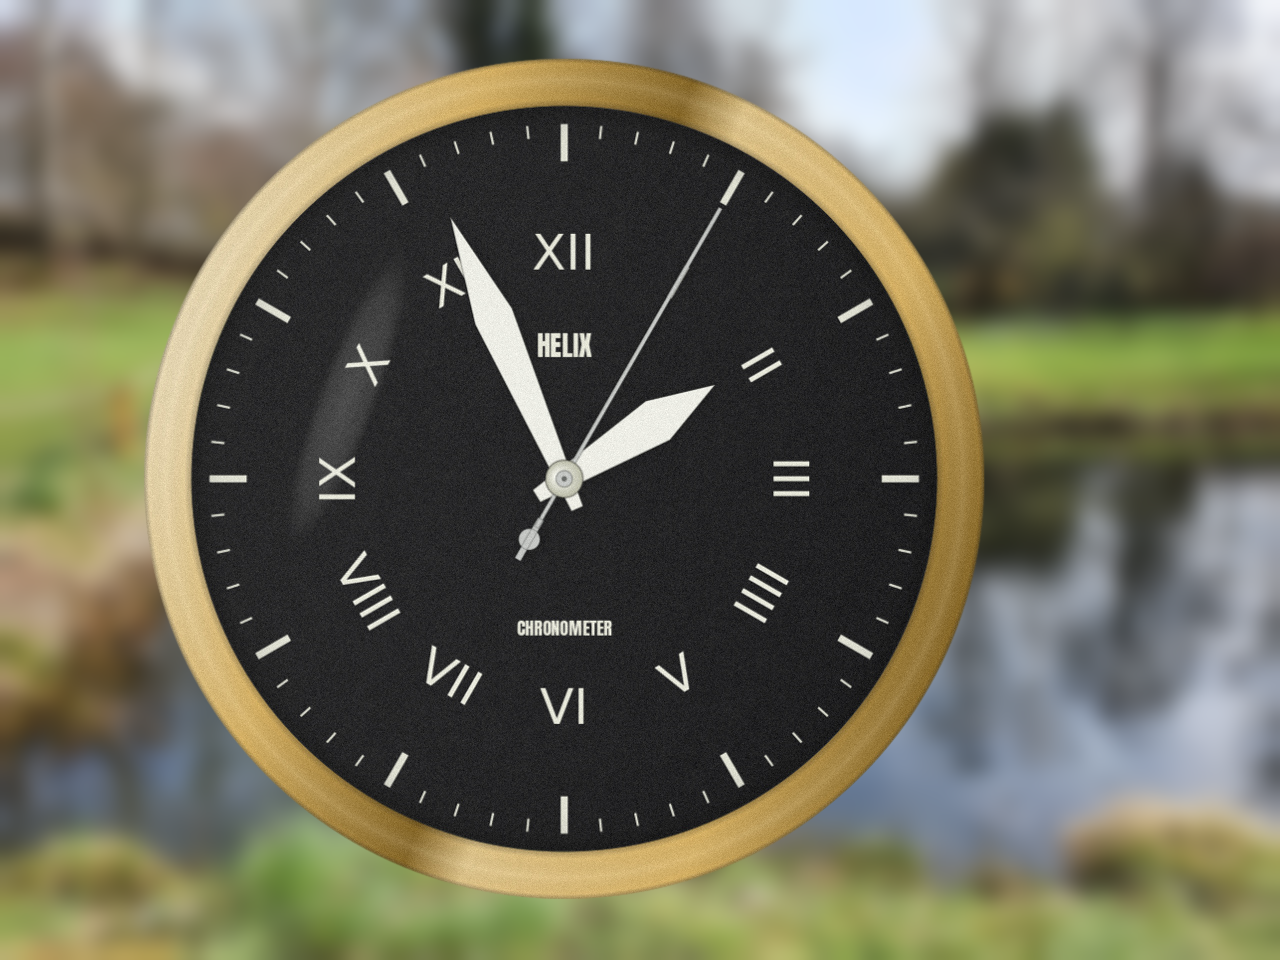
1:56:05
